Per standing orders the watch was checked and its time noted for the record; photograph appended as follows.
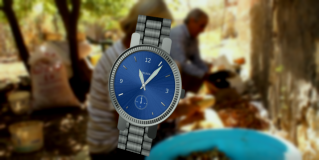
11:06
